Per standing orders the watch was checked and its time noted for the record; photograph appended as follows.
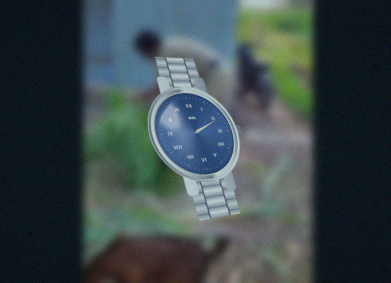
2:11
